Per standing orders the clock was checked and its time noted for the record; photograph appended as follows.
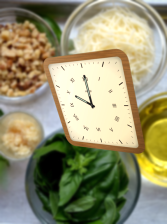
10:00
